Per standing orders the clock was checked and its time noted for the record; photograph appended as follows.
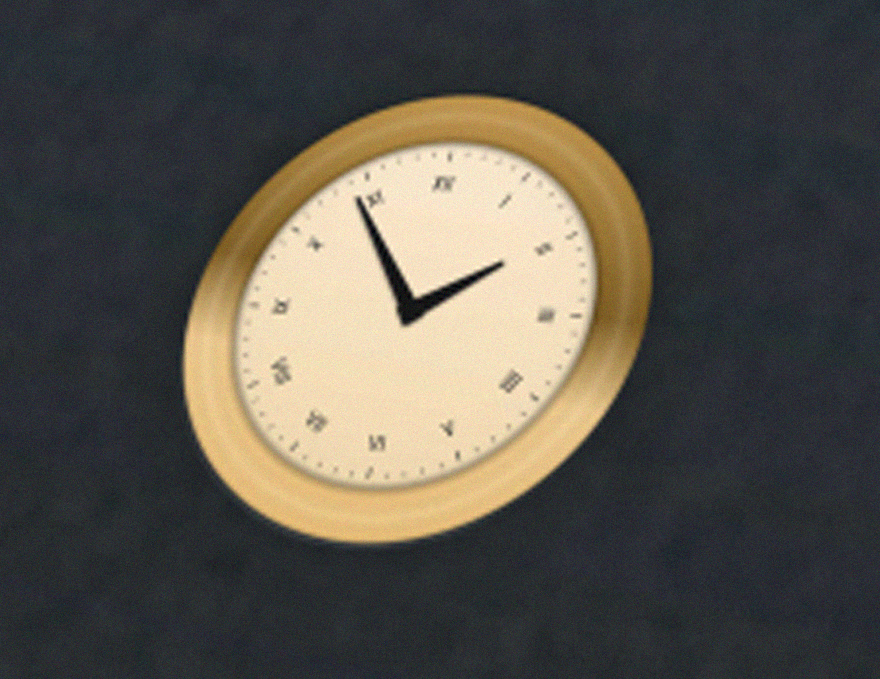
1:54
